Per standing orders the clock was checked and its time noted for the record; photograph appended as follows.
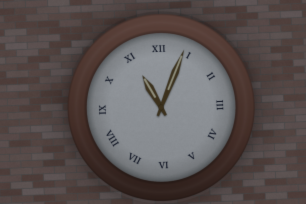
11:04
